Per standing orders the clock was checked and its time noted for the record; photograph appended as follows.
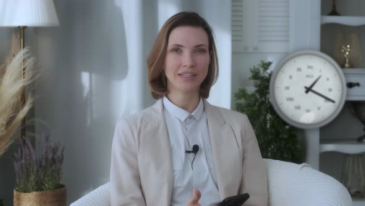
1:19
